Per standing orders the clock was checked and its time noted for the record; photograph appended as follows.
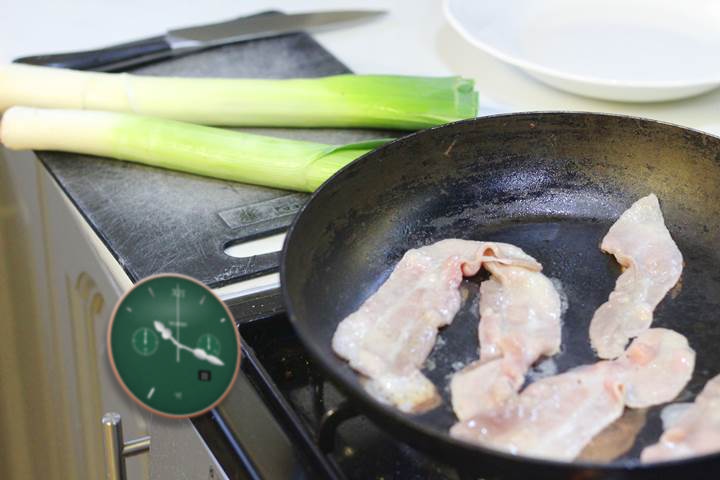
10:18
